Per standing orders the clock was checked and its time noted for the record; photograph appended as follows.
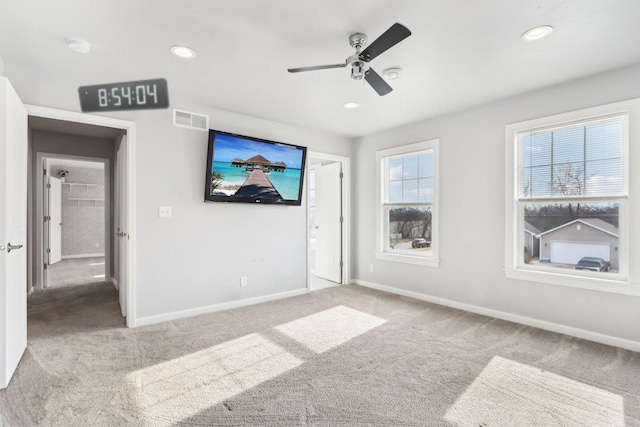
8:54:04
